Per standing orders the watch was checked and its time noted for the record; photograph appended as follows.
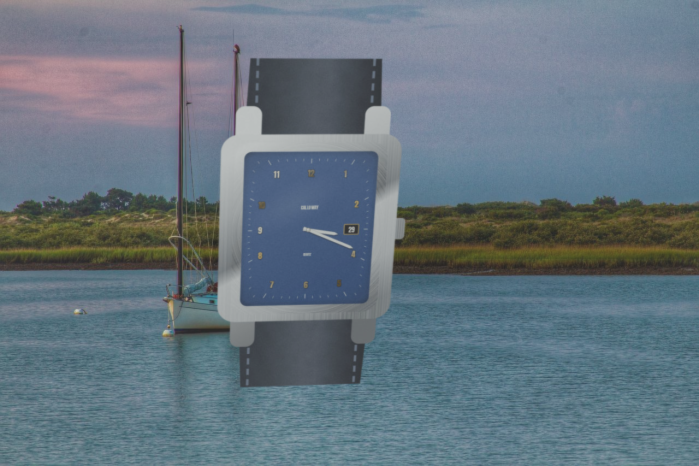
3:19
